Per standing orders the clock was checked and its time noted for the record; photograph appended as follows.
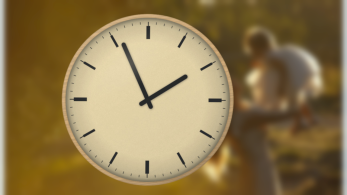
1:56
